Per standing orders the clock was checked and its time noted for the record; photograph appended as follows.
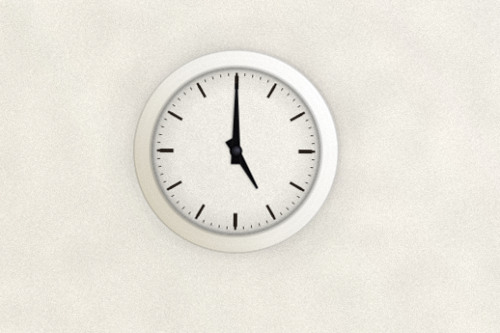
5:00
